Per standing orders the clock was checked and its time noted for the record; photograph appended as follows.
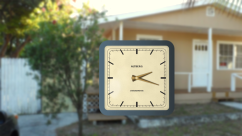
2:18
